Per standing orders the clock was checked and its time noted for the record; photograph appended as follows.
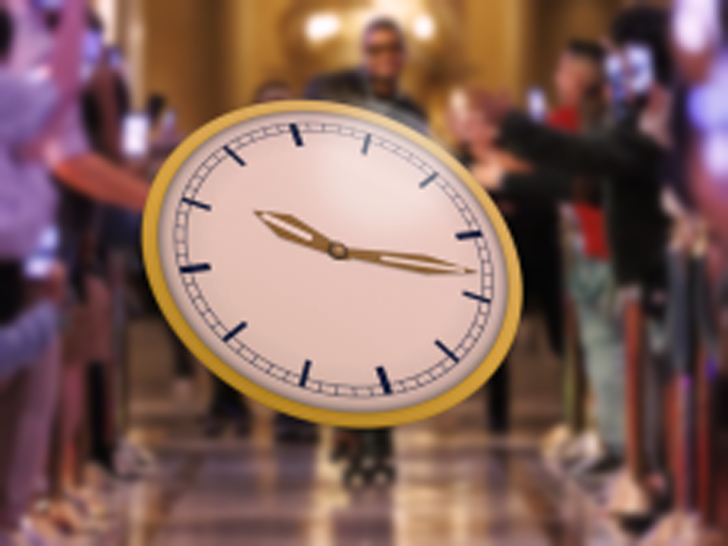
10:18
